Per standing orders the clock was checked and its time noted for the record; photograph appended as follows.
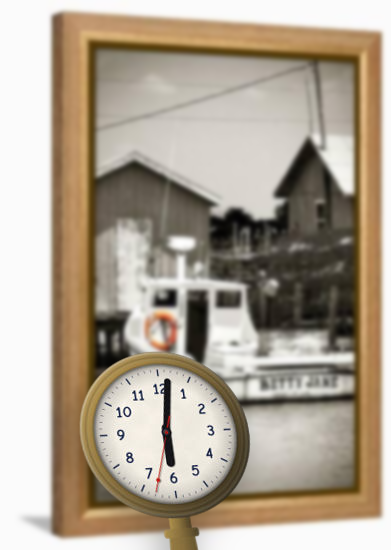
6:01:33
